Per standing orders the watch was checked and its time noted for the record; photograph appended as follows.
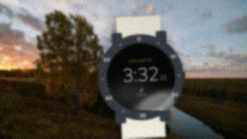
3:32
